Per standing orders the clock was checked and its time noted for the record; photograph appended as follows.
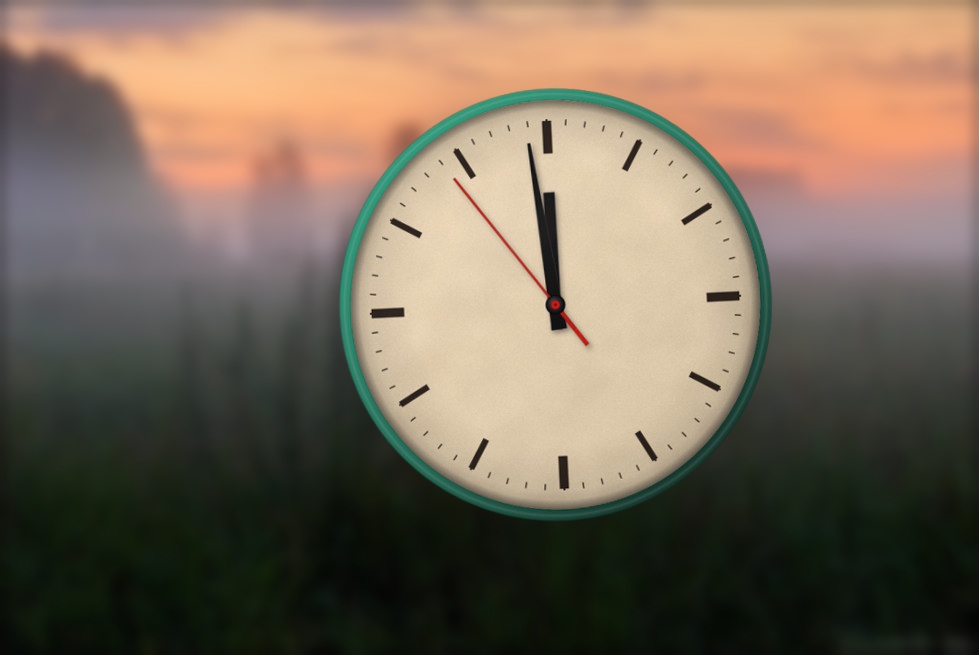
11:58:54
